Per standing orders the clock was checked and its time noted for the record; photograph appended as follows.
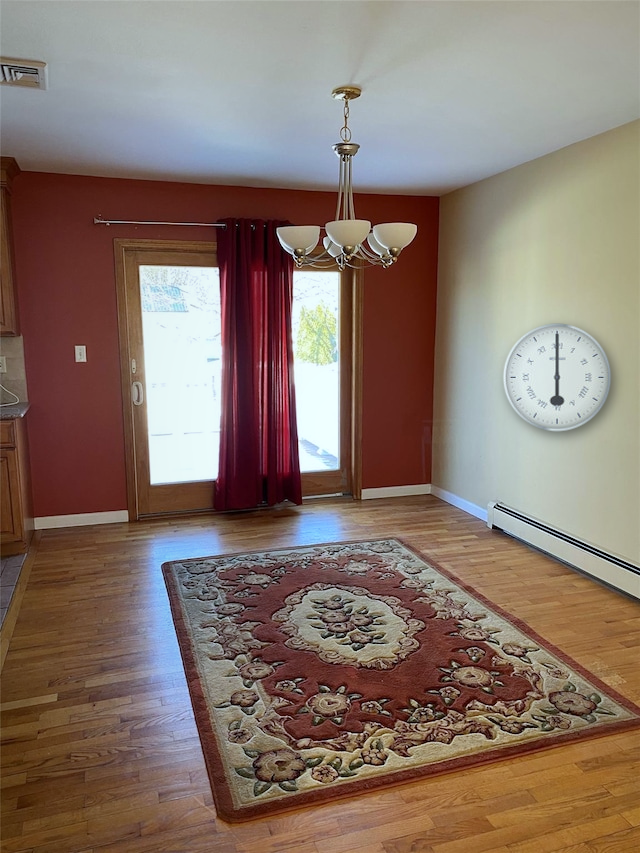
6:00
